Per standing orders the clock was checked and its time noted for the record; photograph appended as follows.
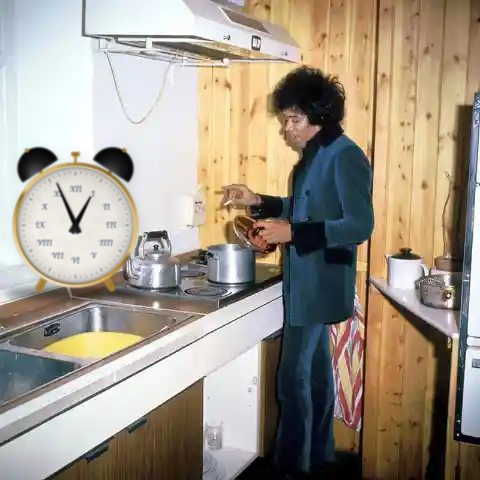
12:56
